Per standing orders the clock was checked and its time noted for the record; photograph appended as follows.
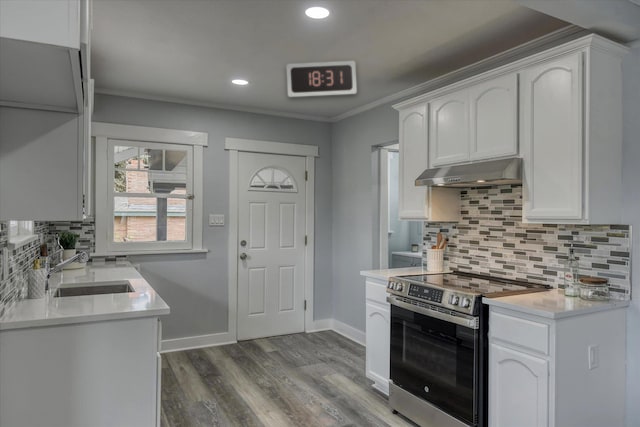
18:31
